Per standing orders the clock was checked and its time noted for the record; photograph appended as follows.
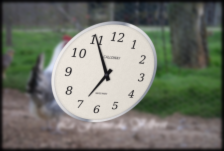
6:55
